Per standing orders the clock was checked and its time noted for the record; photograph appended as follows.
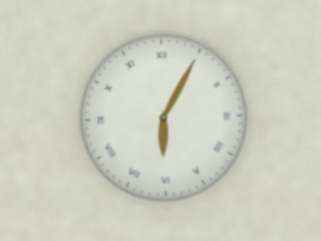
6:05
